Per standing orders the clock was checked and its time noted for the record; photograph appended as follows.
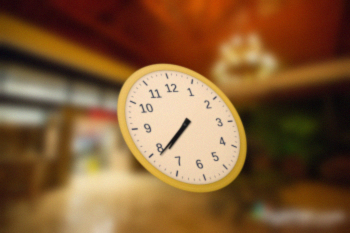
7:39
